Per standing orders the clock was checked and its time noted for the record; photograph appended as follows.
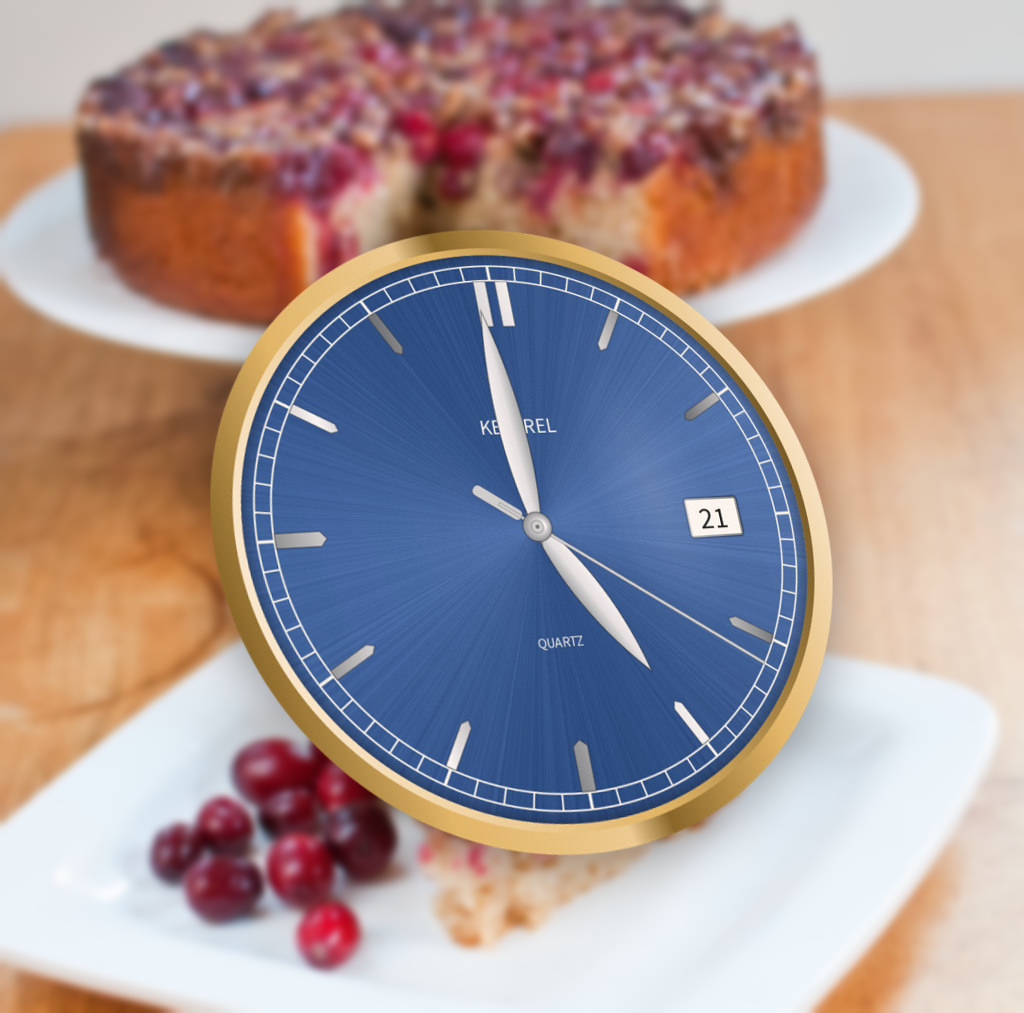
4:59:21
